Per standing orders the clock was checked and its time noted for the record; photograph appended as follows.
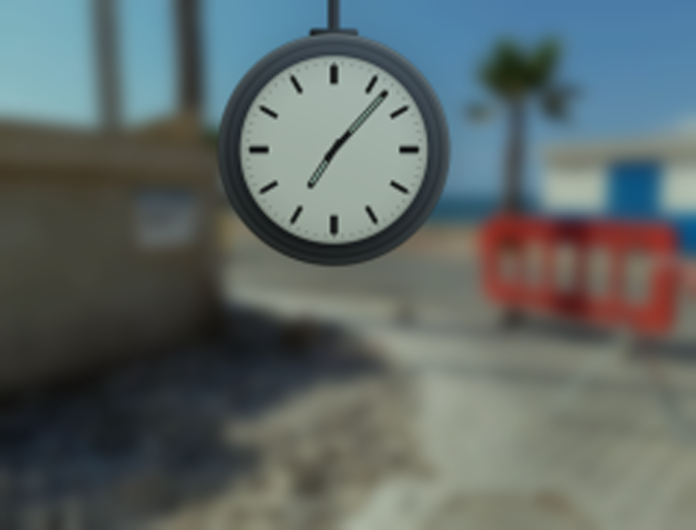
7:07
